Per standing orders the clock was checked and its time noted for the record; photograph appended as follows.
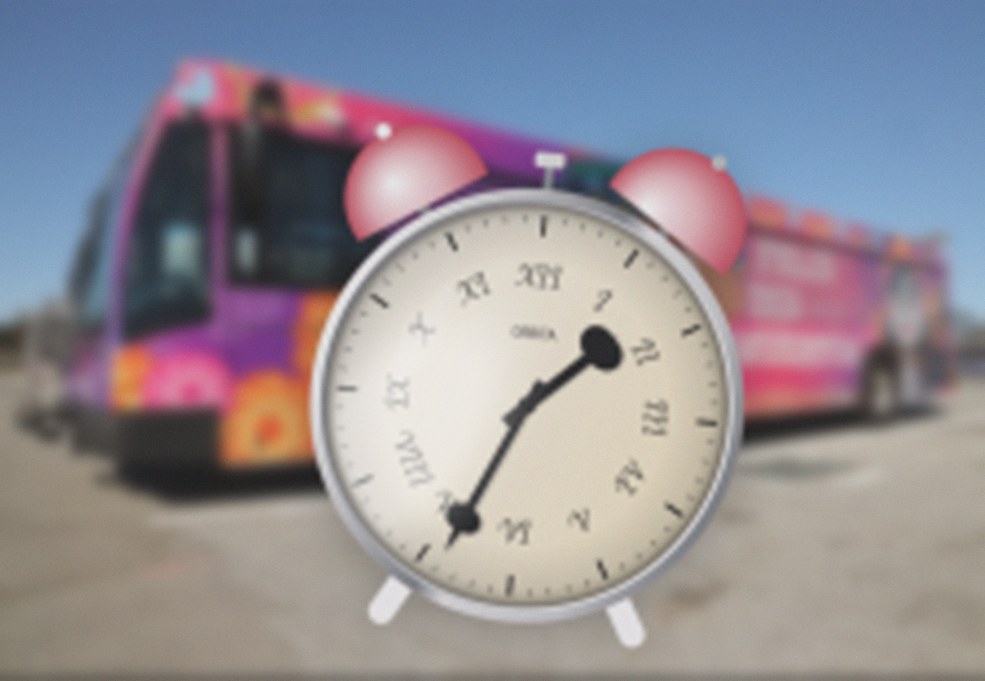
1:34
